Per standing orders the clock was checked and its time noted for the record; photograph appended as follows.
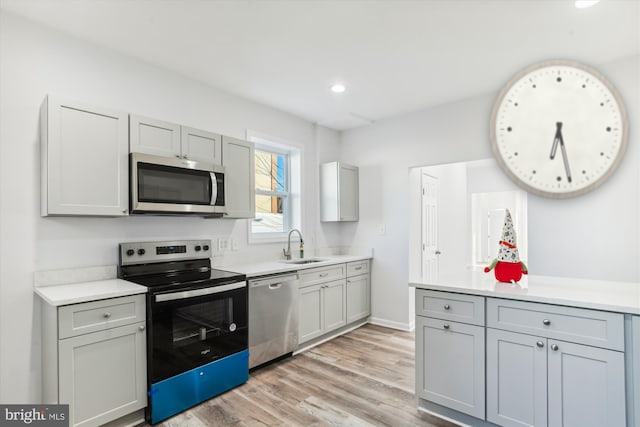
6:28
